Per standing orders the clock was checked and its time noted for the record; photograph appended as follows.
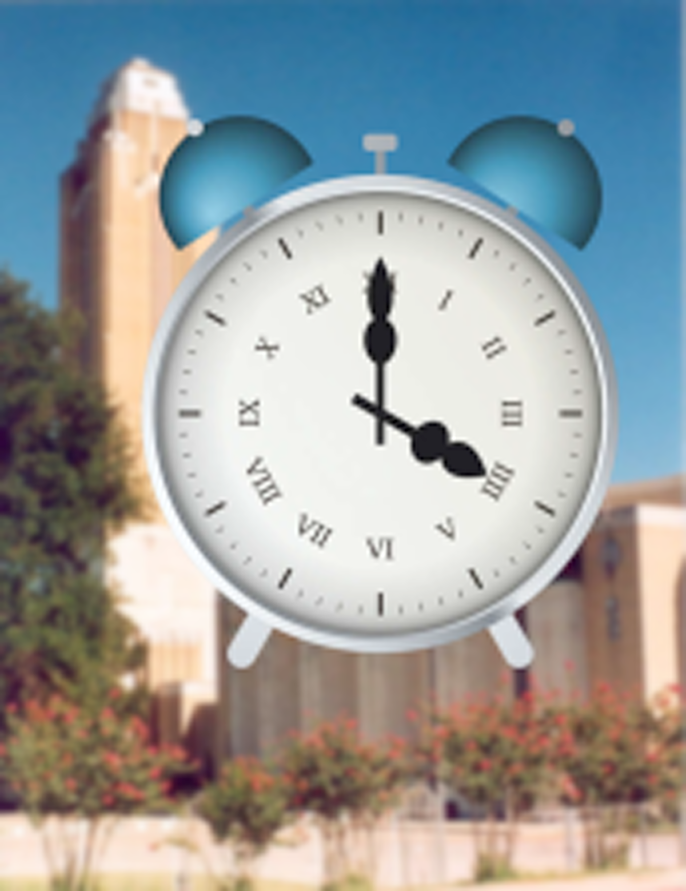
4:00
